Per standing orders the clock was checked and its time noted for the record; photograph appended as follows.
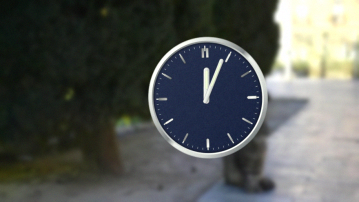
12:04
